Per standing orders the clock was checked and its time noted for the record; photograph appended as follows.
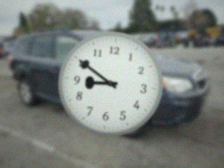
8:50
